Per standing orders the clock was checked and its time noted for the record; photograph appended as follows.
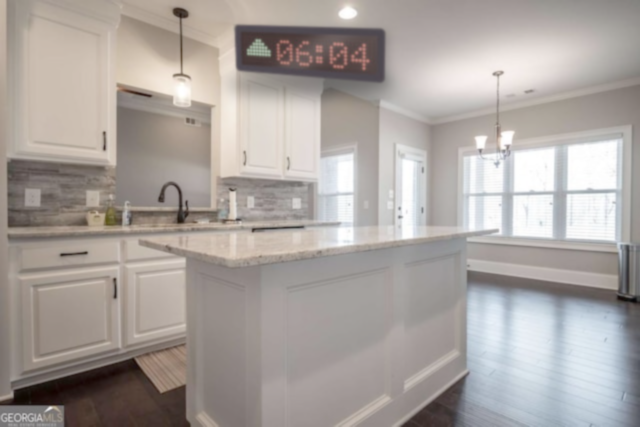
6:04
